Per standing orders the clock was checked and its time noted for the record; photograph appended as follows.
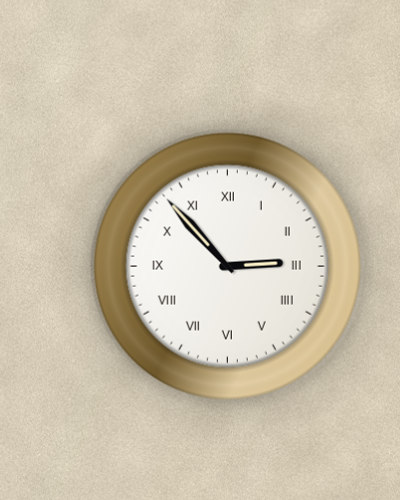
2:53
